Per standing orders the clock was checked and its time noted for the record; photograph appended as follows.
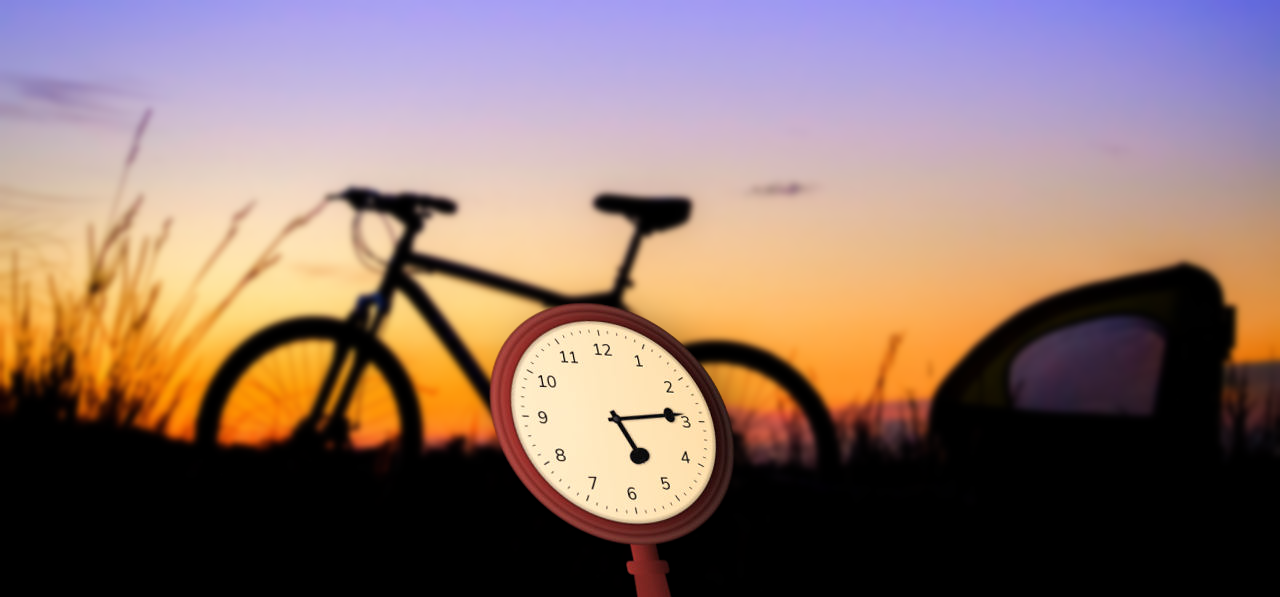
5:14
